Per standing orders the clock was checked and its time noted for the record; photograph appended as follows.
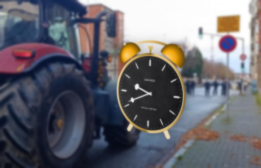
9:41
